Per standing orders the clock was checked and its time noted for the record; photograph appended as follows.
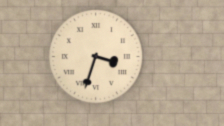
3:33
